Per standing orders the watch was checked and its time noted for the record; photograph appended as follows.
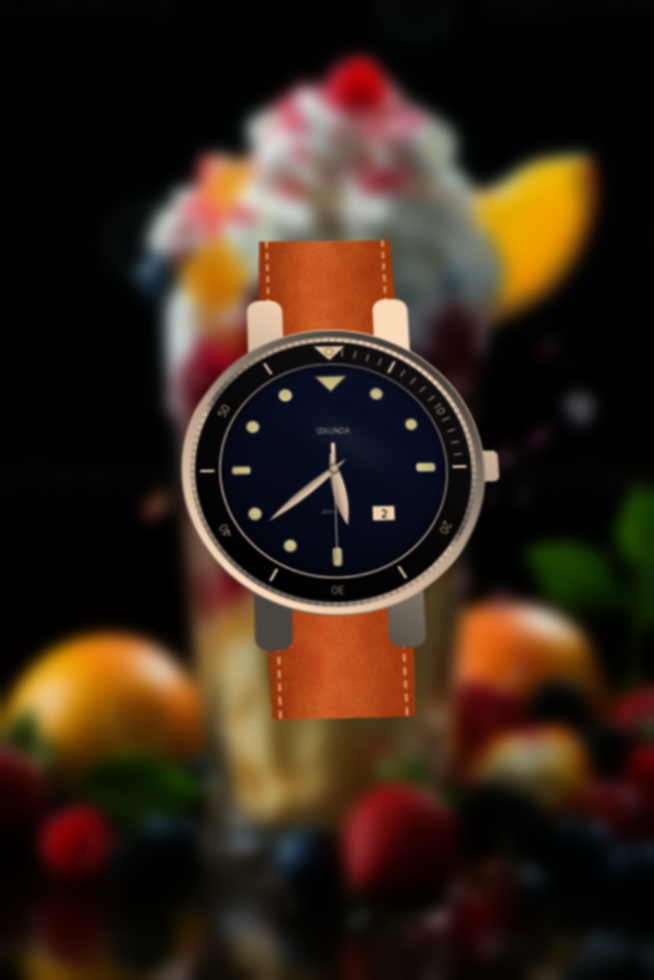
5:38:30
